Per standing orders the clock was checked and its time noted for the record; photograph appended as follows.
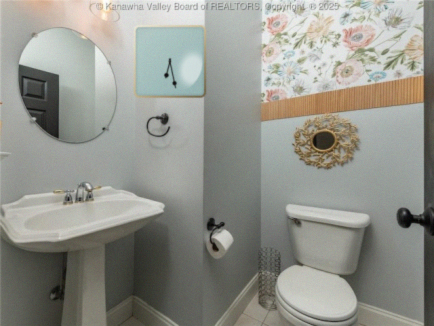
6:28
